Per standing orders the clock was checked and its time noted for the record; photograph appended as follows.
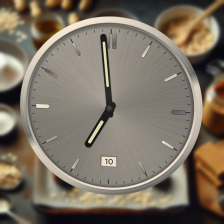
6:59
